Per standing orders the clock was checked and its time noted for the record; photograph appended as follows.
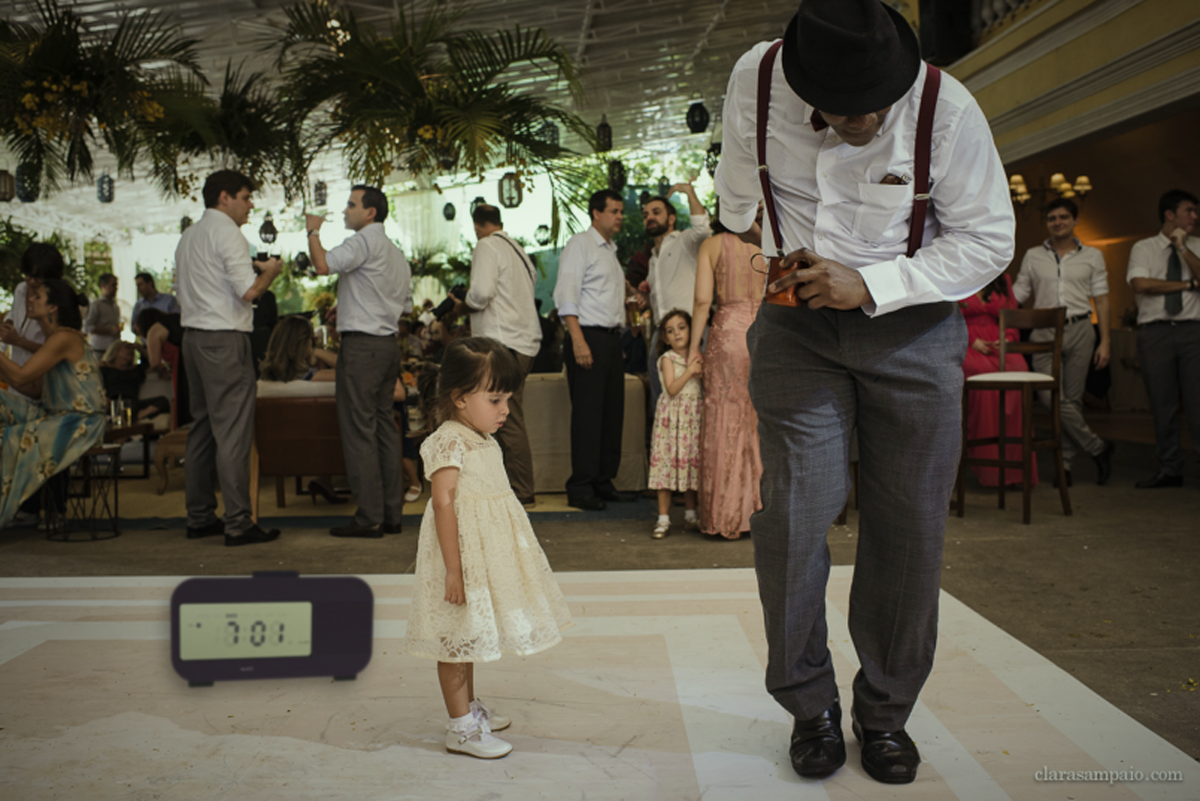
7:01
